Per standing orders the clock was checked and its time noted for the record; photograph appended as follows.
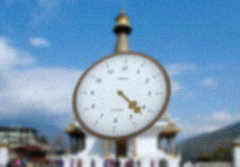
4:22
